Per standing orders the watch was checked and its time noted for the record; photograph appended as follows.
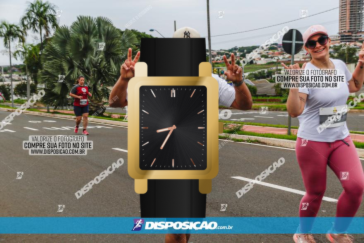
8:35
